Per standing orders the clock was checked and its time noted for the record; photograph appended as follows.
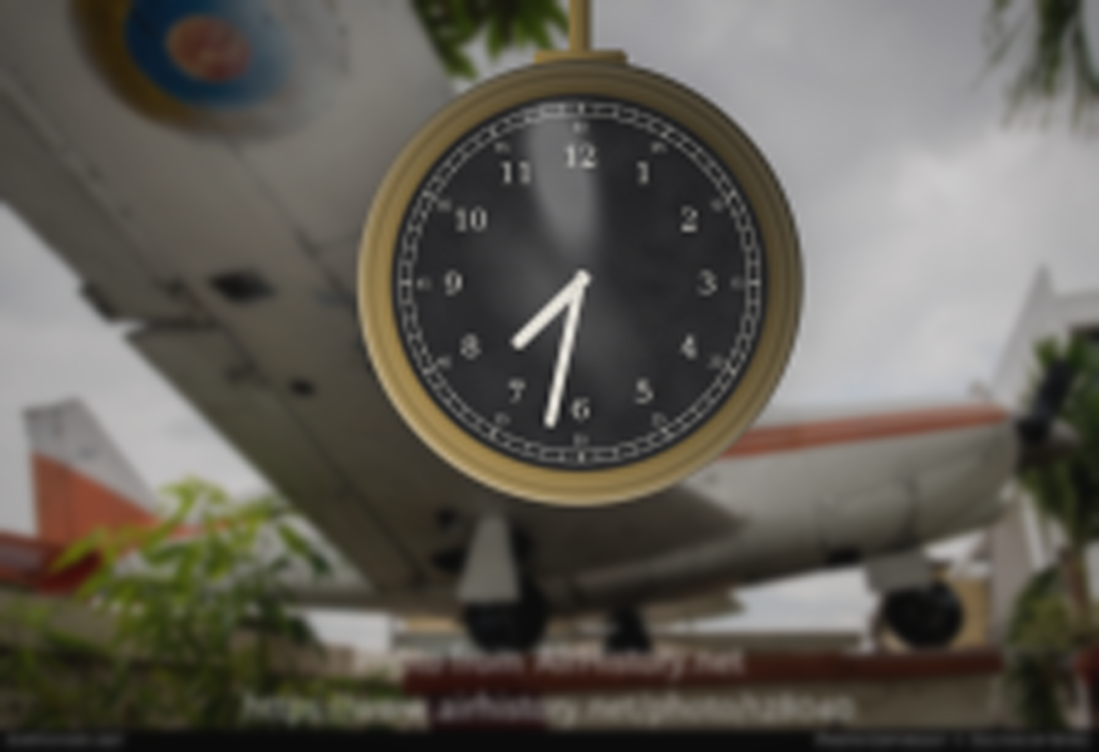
7:32
